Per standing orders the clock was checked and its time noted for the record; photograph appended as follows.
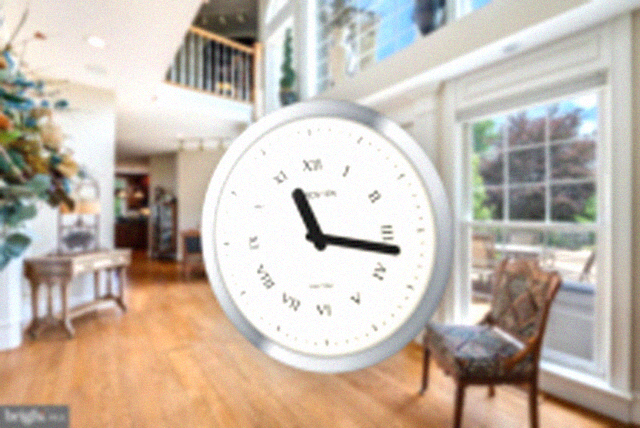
11:17
